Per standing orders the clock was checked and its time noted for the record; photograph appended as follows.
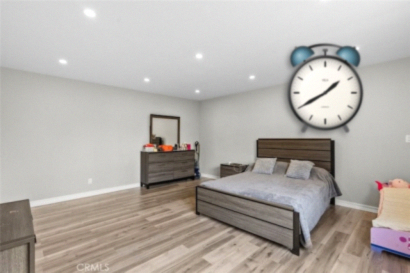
1:40
